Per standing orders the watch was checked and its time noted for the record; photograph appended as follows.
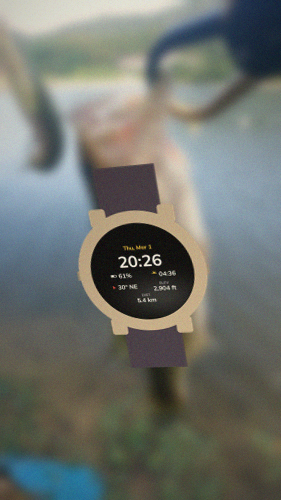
20:26
